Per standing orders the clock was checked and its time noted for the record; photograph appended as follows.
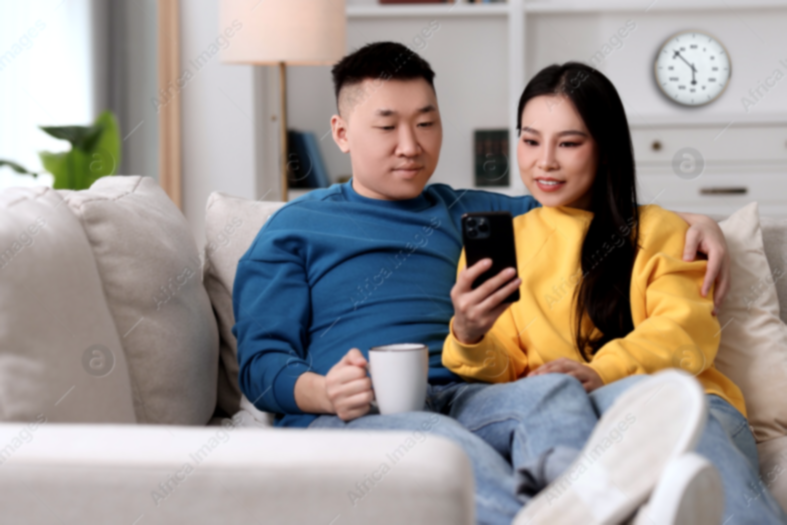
5:52
